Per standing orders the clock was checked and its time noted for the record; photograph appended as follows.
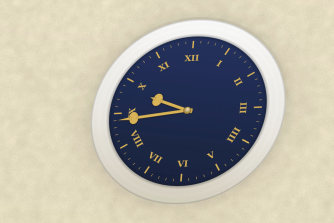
9:44
